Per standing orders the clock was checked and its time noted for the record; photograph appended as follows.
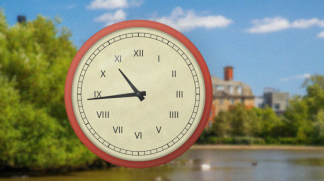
10:44
